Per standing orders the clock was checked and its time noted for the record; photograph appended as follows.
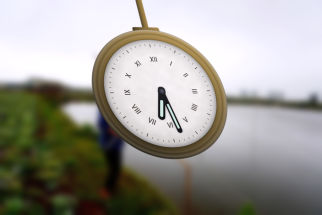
6:28
